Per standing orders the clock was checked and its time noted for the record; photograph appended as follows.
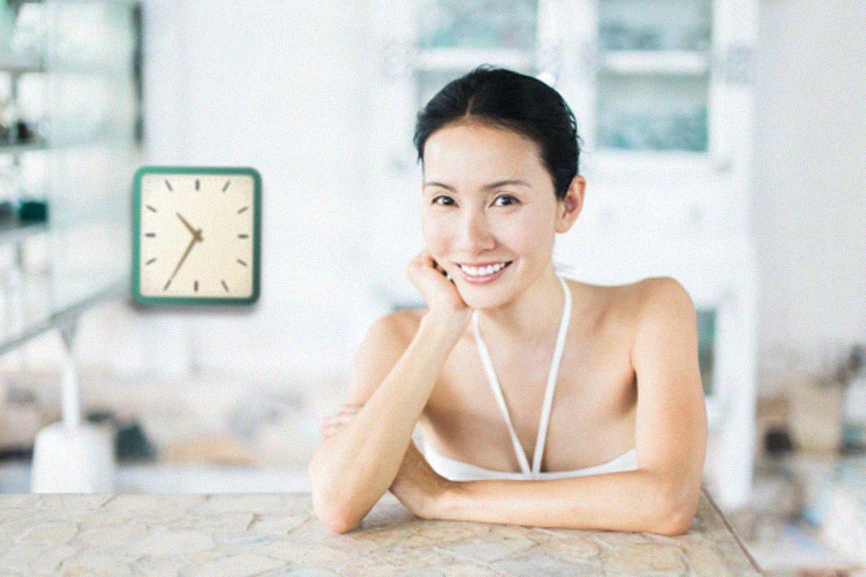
10:35
